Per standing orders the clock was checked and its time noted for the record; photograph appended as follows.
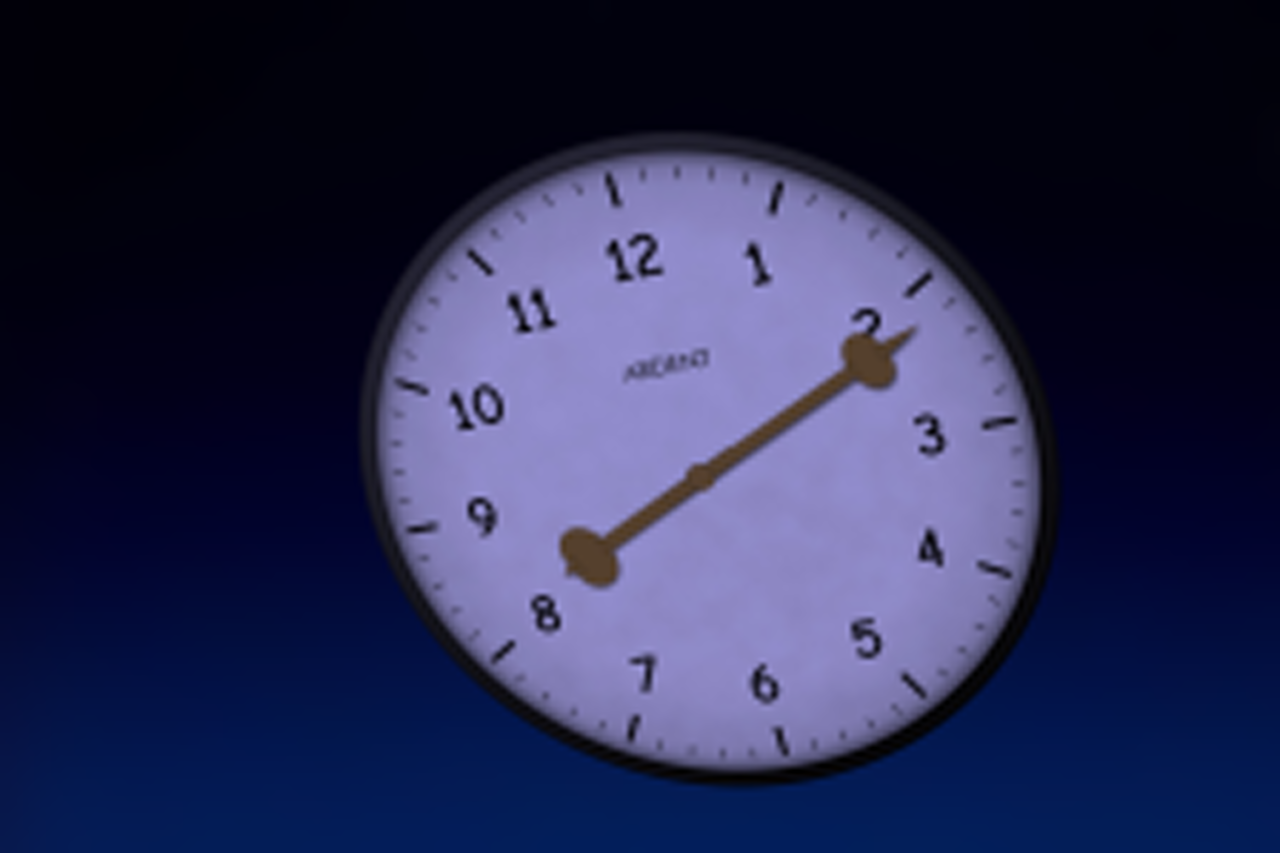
8:11
